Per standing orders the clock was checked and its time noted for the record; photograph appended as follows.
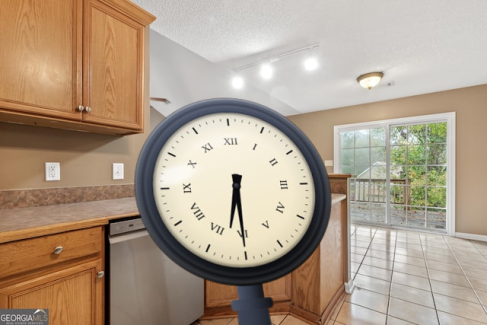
6:30
